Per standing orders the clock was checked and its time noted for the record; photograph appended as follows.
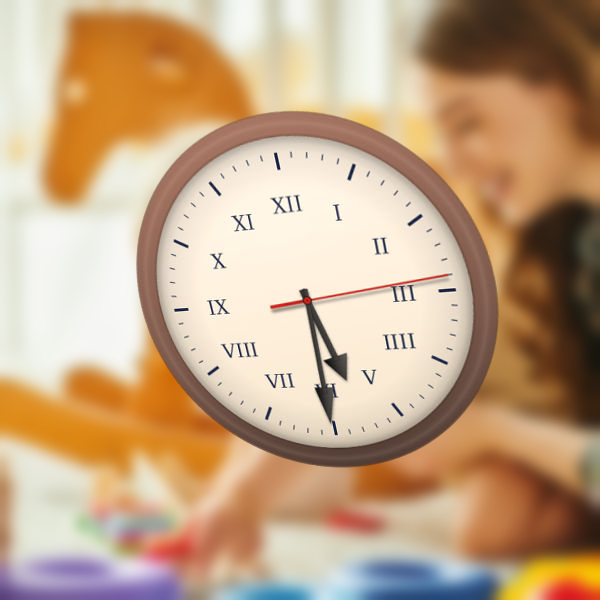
5:30:14
